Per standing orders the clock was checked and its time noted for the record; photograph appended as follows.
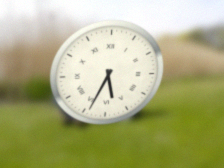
5:34
